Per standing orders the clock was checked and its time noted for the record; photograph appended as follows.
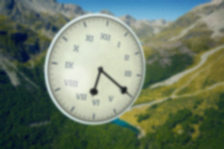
6:20
